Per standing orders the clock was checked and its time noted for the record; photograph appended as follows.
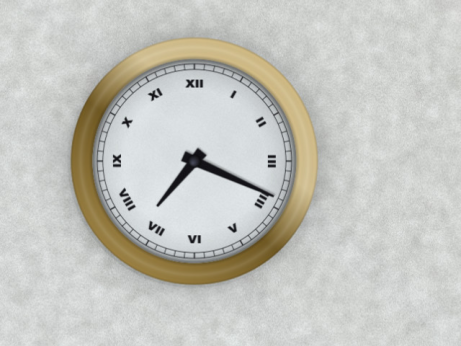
7:19
